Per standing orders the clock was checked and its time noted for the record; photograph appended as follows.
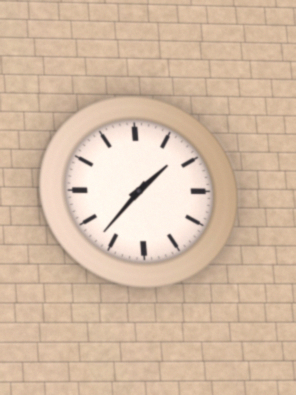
1:37
